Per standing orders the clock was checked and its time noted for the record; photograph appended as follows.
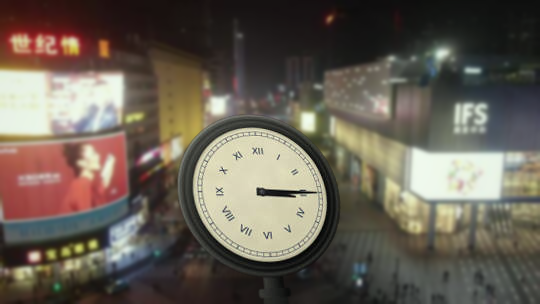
3:15
